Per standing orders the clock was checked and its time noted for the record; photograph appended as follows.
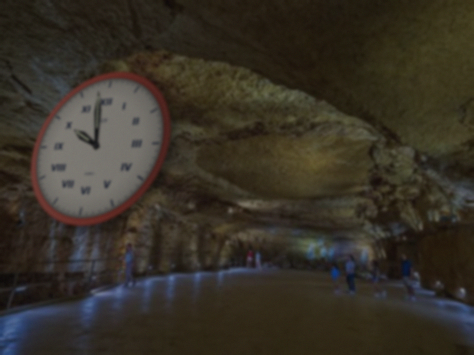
9:58
